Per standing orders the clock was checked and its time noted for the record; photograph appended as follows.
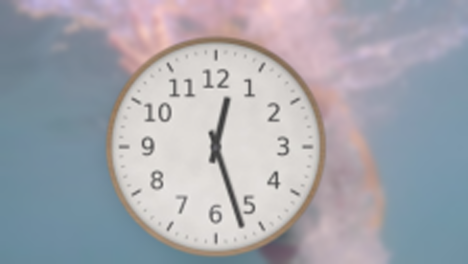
12:27
